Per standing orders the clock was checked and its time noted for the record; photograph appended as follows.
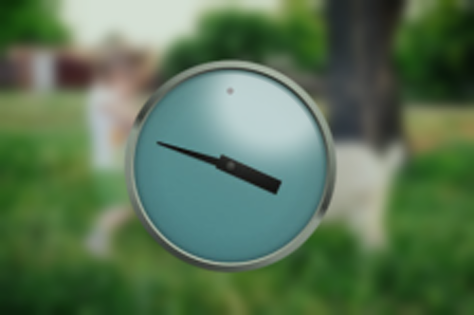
3:48
